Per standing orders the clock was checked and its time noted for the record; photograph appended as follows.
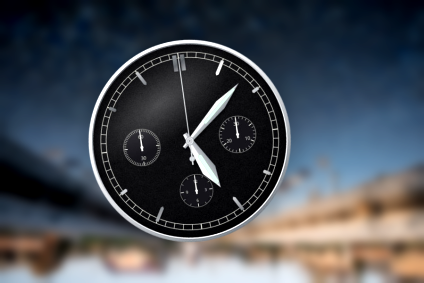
5:08
